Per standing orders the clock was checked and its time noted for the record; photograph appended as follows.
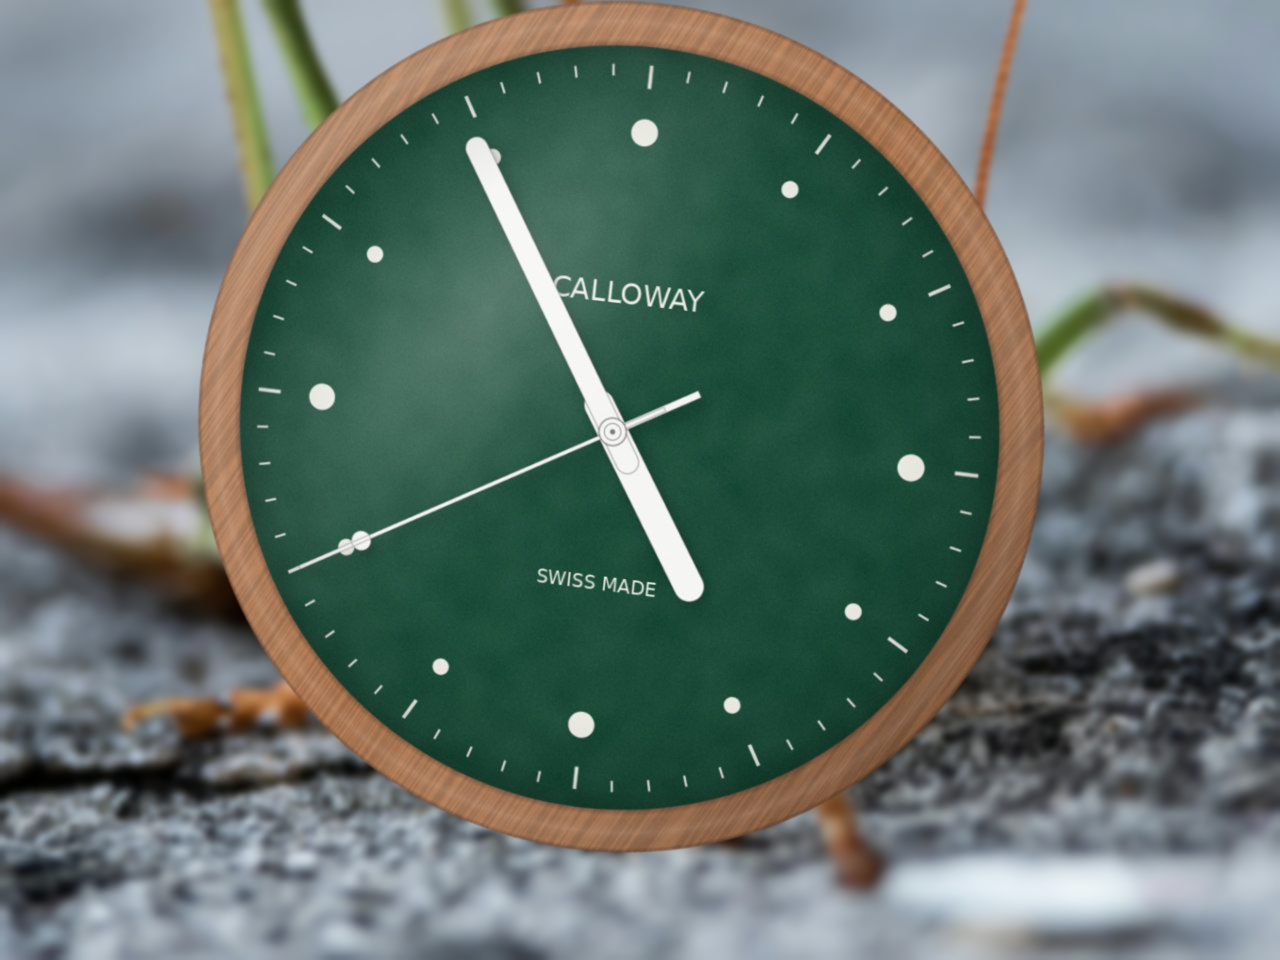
4:54:40
